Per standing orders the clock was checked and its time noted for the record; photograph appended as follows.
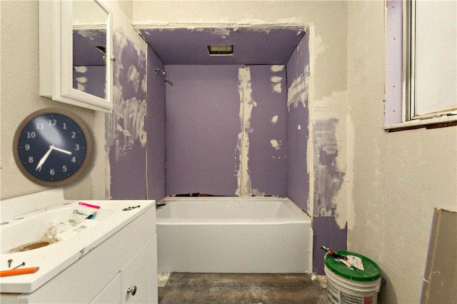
3:36
